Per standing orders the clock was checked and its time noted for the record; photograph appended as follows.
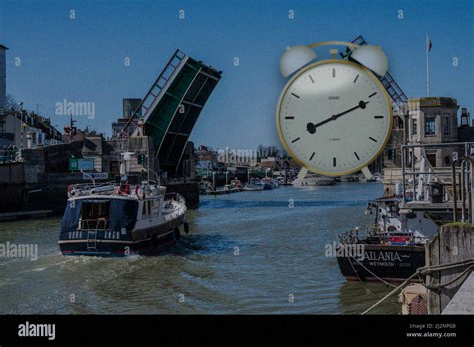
8:11
